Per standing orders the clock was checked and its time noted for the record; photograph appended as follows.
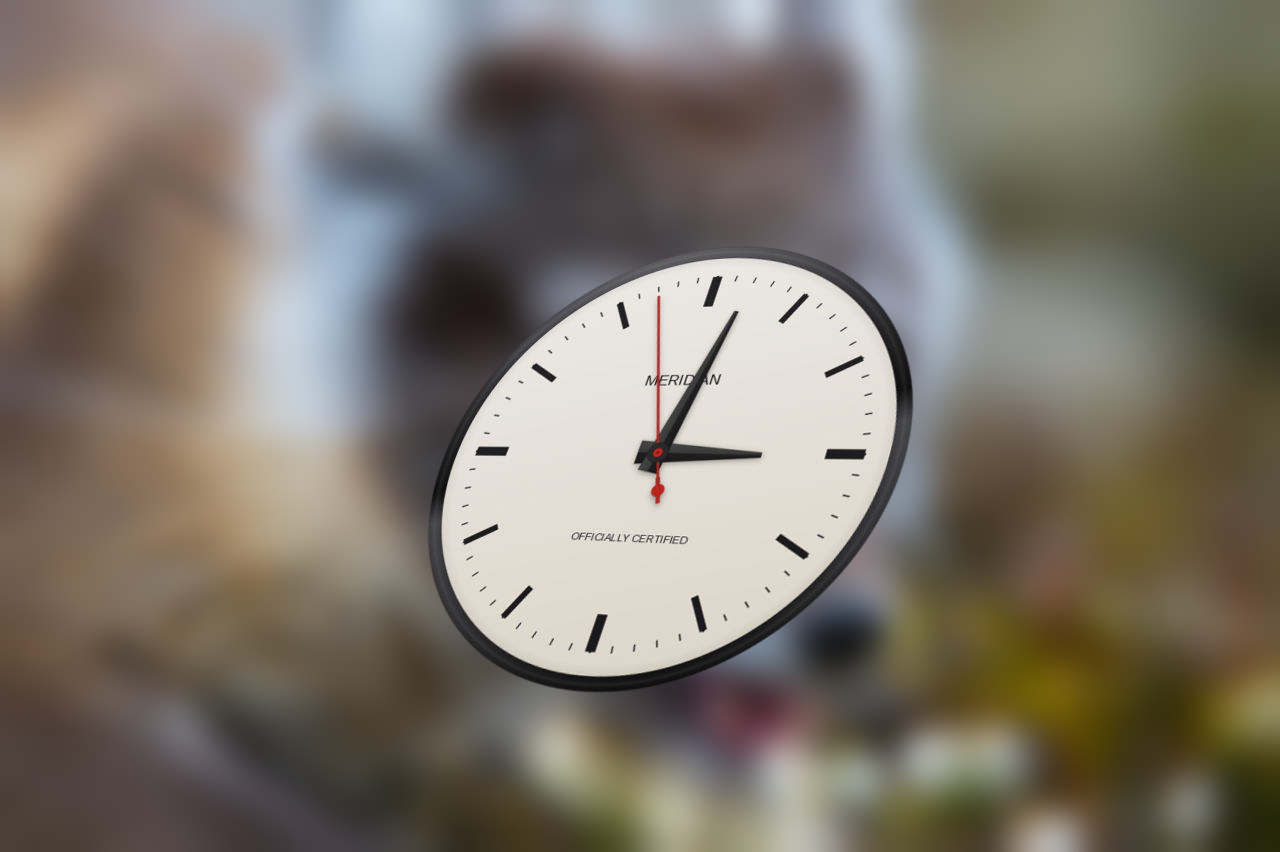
3:01:57
